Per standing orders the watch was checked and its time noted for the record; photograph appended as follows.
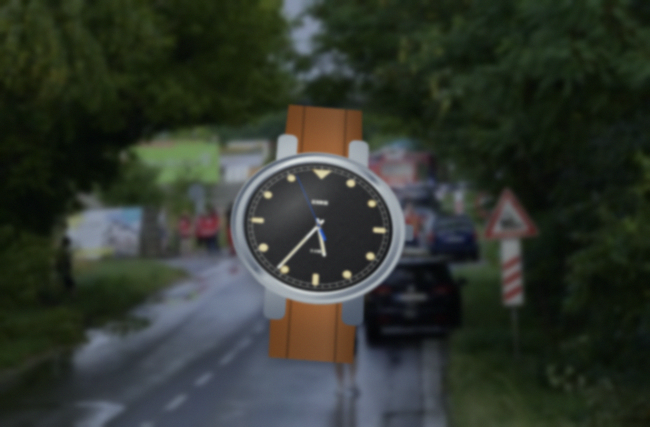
5:35:56
